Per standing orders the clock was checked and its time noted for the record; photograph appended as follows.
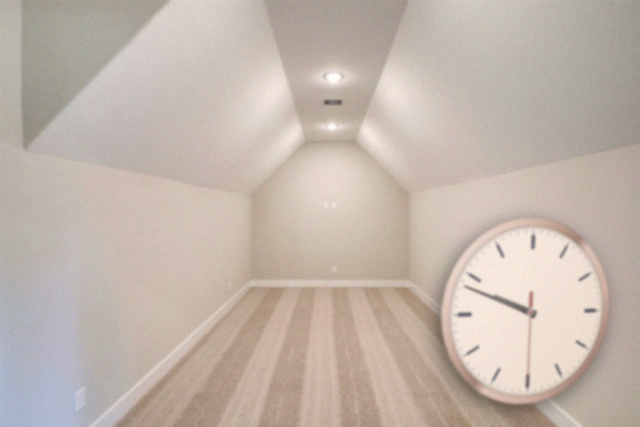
9:48:30
